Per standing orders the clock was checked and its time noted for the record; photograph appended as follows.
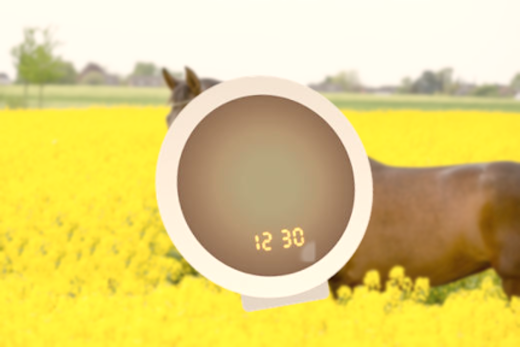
12:30
